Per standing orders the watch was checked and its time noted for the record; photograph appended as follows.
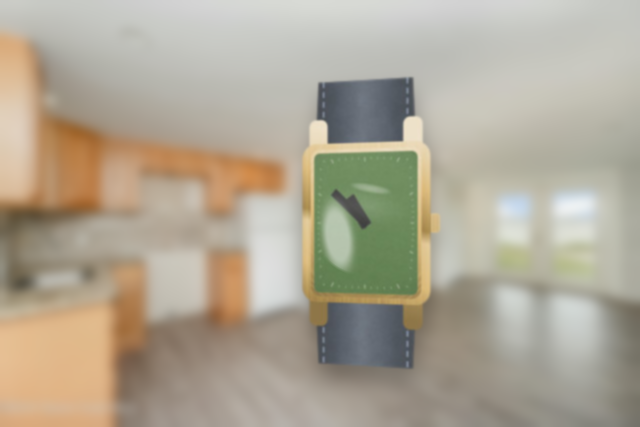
10:52
